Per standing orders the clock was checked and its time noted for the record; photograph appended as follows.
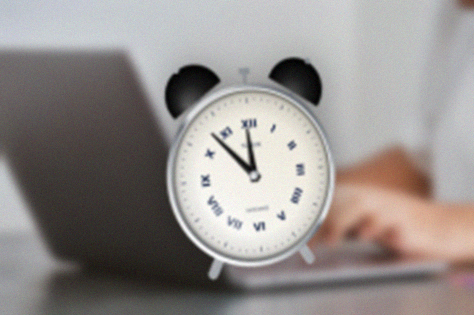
11:53
